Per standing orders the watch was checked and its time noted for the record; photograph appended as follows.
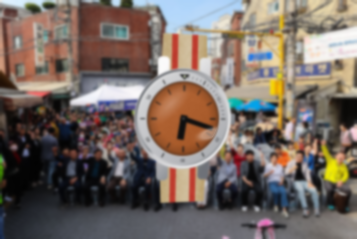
6:18
